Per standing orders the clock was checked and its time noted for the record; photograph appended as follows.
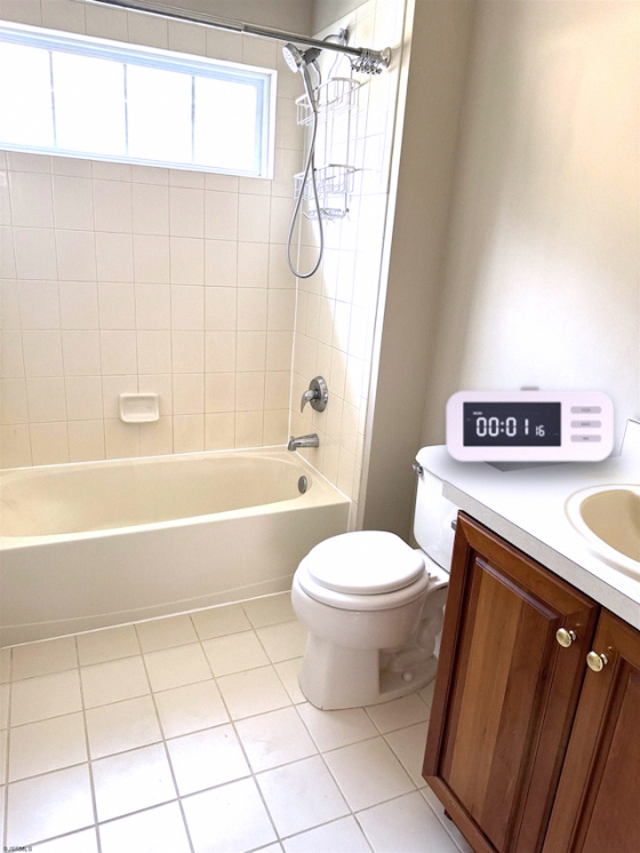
0:01:16
